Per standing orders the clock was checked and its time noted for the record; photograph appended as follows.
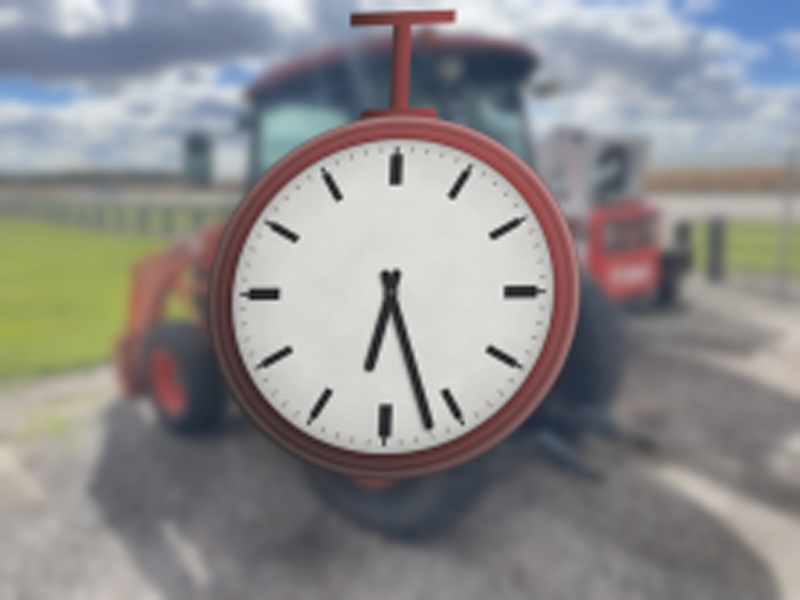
6:27
